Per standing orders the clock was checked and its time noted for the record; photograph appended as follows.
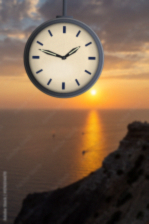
1:48
